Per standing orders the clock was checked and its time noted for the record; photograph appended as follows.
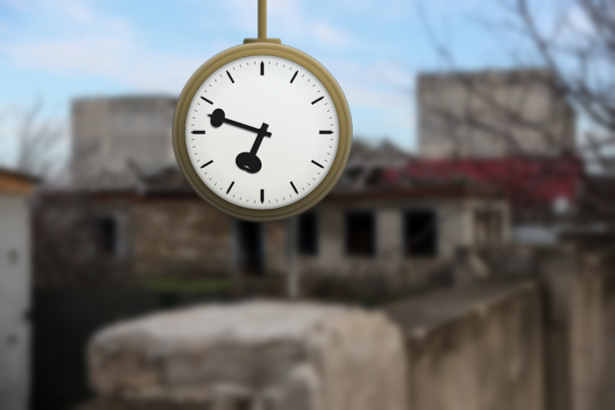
6:48
